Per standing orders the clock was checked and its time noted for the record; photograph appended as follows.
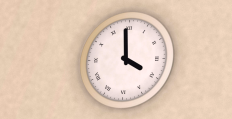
3:59
